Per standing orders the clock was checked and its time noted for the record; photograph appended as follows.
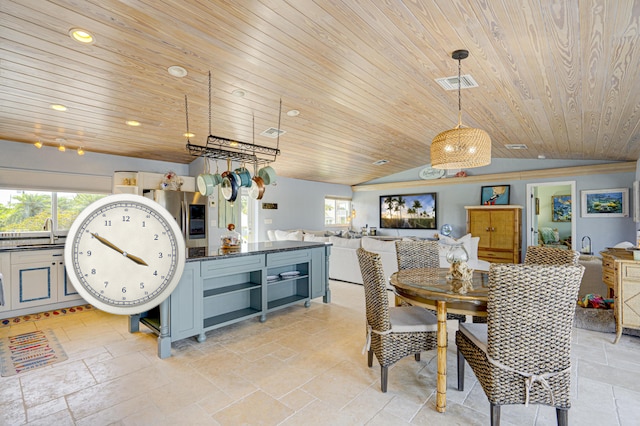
3:50
